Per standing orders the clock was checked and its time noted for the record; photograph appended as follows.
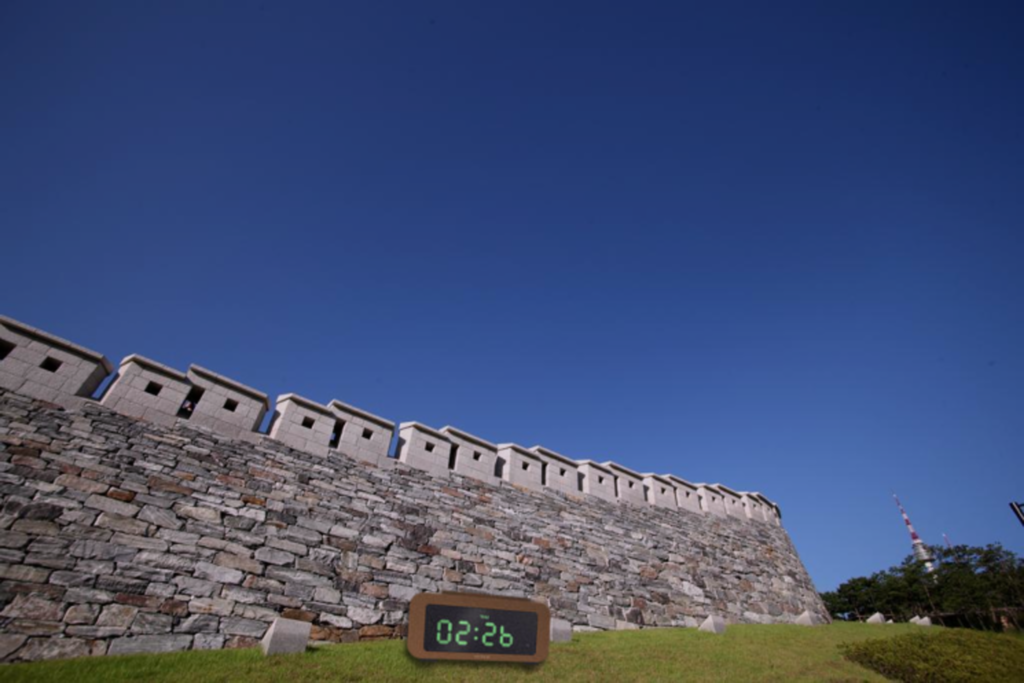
2:26
